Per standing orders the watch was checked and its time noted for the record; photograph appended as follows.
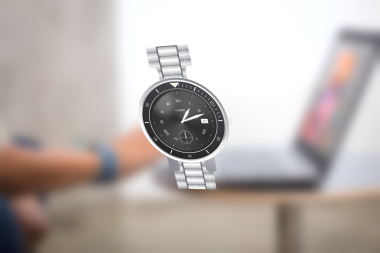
1:12
